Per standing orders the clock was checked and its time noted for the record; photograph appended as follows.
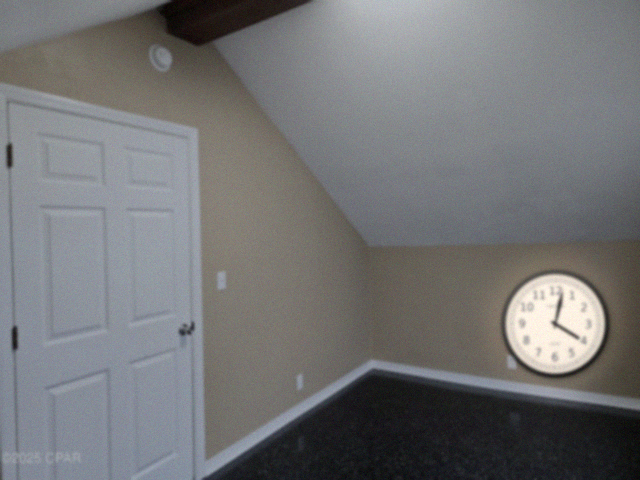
4:02
